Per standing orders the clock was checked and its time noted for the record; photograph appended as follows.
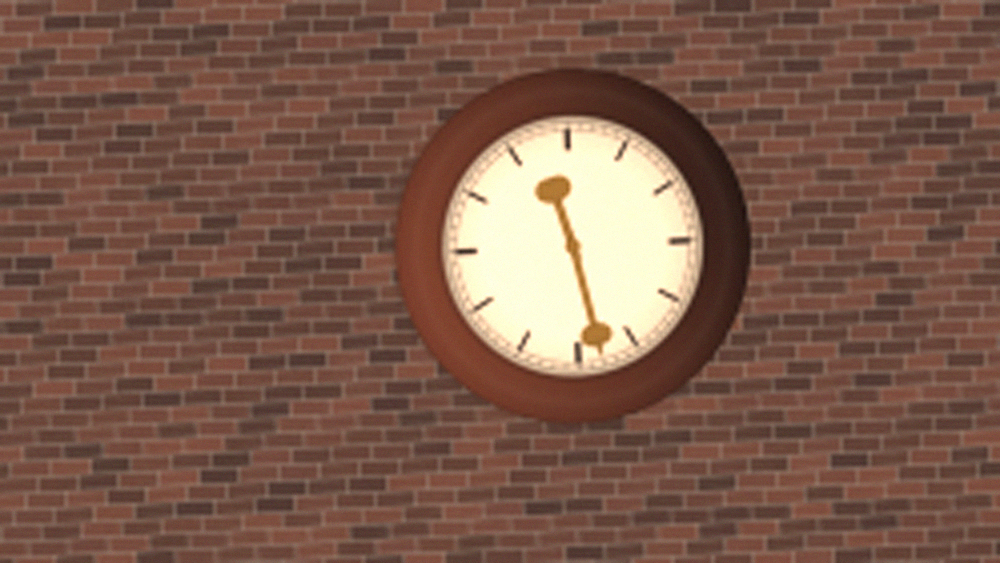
11:28
